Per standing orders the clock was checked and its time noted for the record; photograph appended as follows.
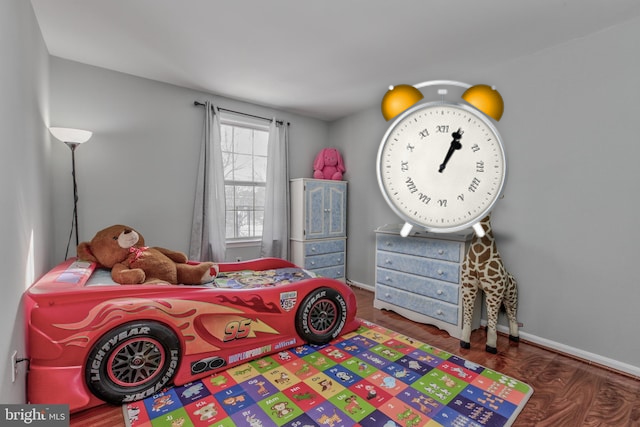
1:04
